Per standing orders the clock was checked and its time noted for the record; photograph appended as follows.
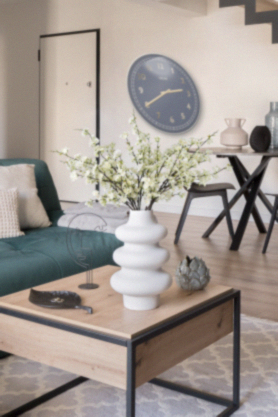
2:40
